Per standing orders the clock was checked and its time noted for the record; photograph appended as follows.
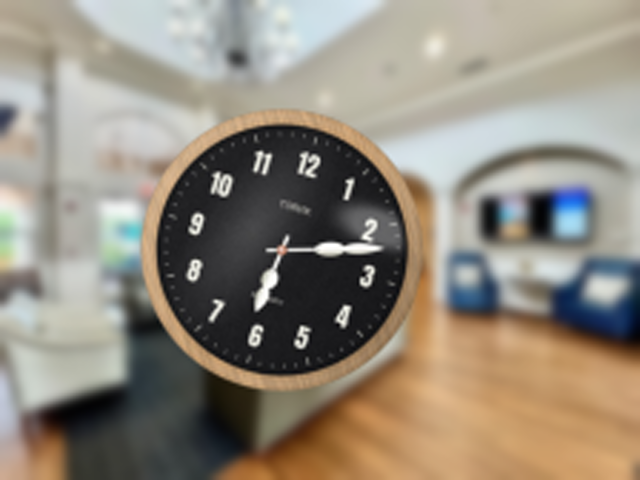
6:12
